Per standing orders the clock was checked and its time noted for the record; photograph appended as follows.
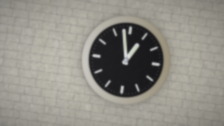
12:58
